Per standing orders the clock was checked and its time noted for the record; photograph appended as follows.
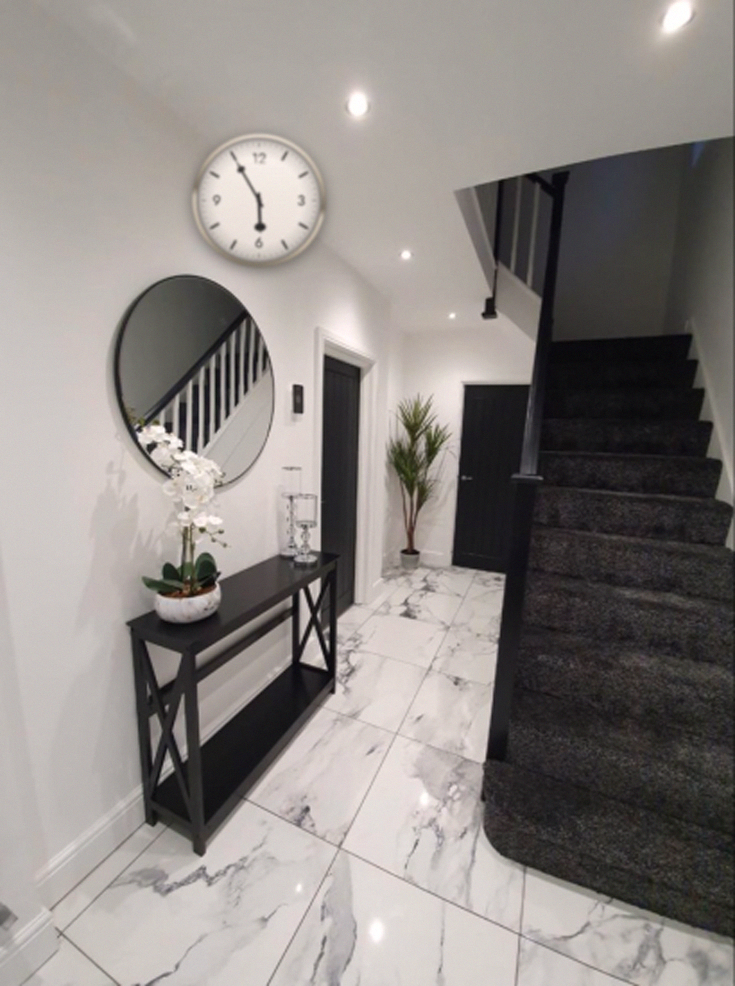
5:55
